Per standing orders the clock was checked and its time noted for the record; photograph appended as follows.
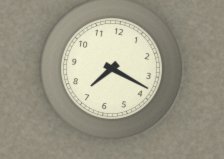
7:18
